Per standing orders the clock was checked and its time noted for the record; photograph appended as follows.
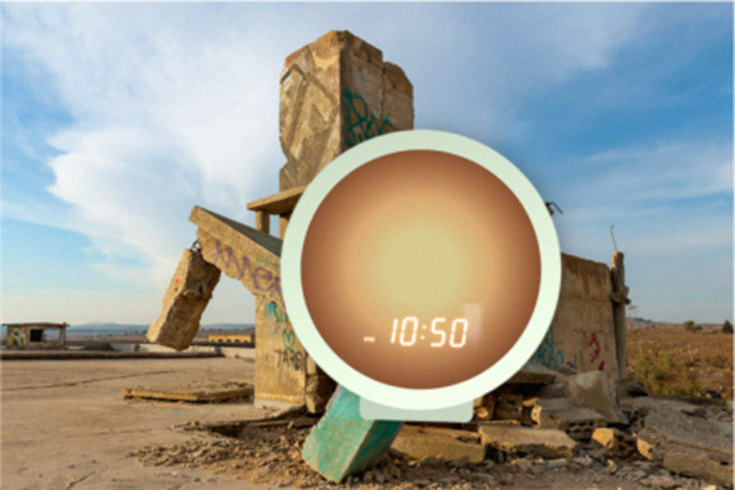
10:50
